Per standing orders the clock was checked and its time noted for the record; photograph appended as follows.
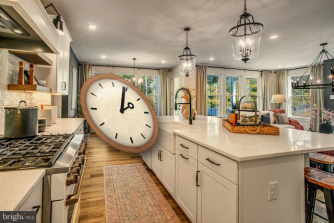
2:04
